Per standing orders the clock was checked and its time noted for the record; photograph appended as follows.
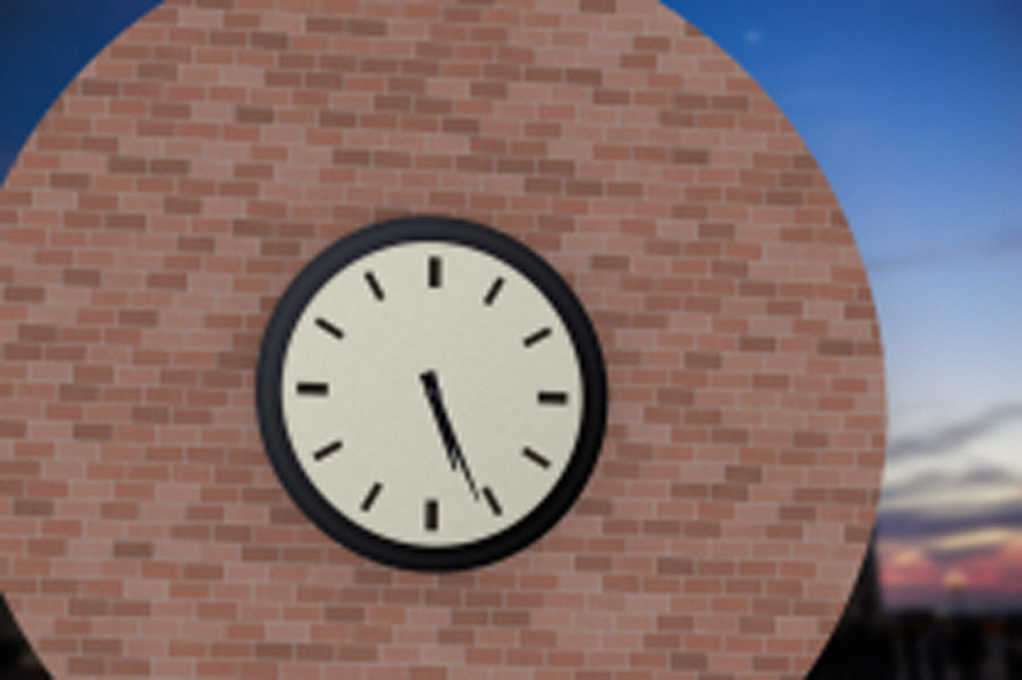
5:26
